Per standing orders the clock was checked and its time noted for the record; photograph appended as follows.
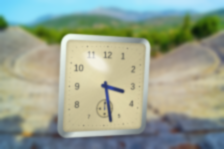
3:28
